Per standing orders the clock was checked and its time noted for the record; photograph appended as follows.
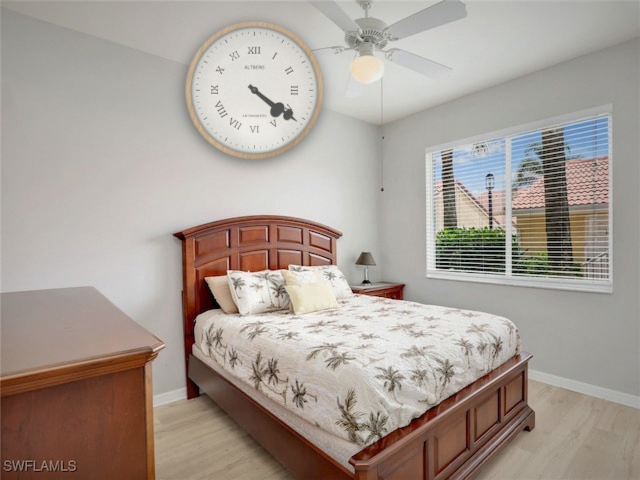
4:21
